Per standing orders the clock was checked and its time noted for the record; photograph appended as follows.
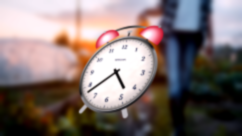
4:38
